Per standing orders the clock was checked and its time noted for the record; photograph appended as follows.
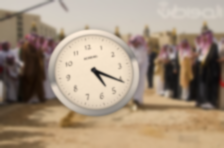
5:21
